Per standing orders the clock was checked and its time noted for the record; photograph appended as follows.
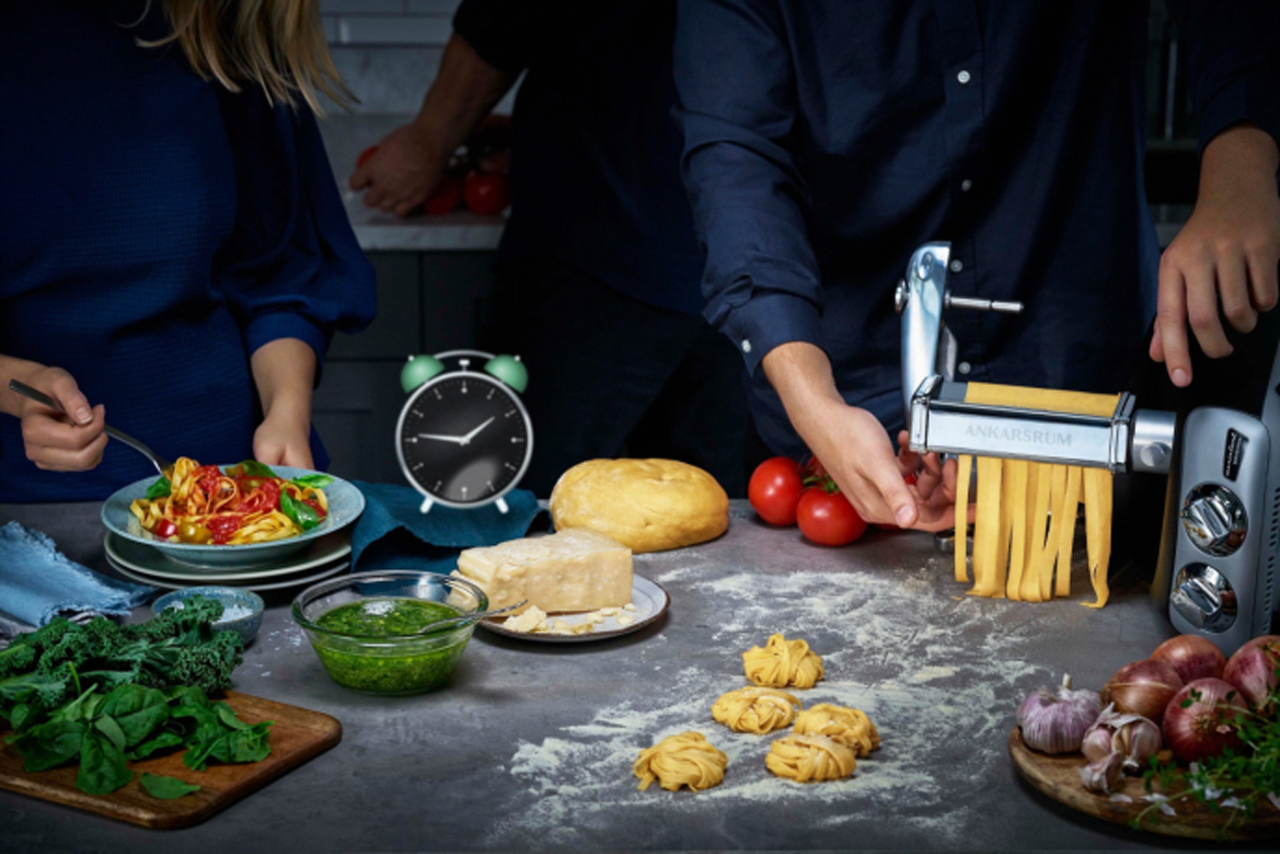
1:46
